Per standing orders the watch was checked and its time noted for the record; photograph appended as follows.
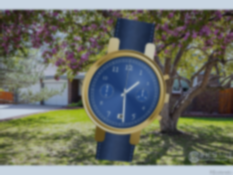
1:29
